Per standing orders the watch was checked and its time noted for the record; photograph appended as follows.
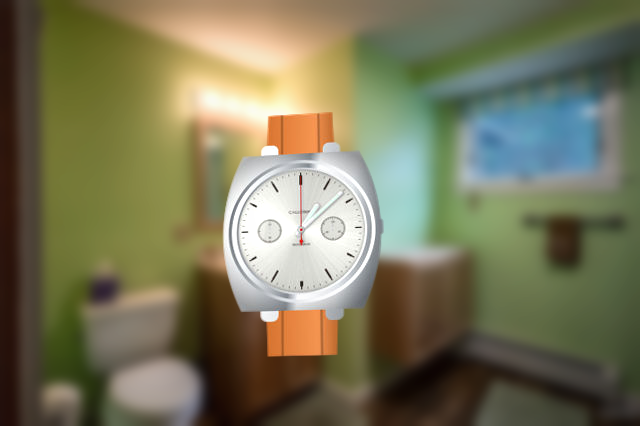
1:08
